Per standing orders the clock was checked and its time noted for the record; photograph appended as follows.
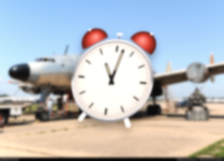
11:02
